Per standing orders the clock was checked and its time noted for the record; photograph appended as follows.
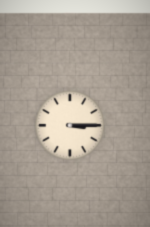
3:15
